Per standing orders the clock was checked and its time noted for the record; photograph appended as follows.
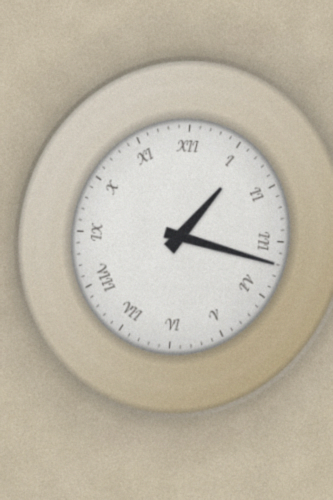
1:17
